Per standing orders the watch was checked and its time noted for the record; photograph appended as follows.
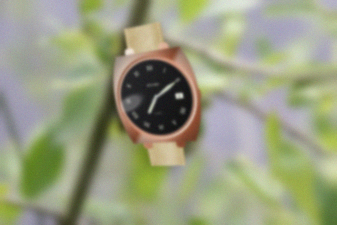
7:10
